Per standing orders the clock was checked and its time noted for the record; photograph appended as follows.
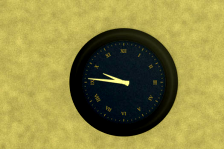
9:46
